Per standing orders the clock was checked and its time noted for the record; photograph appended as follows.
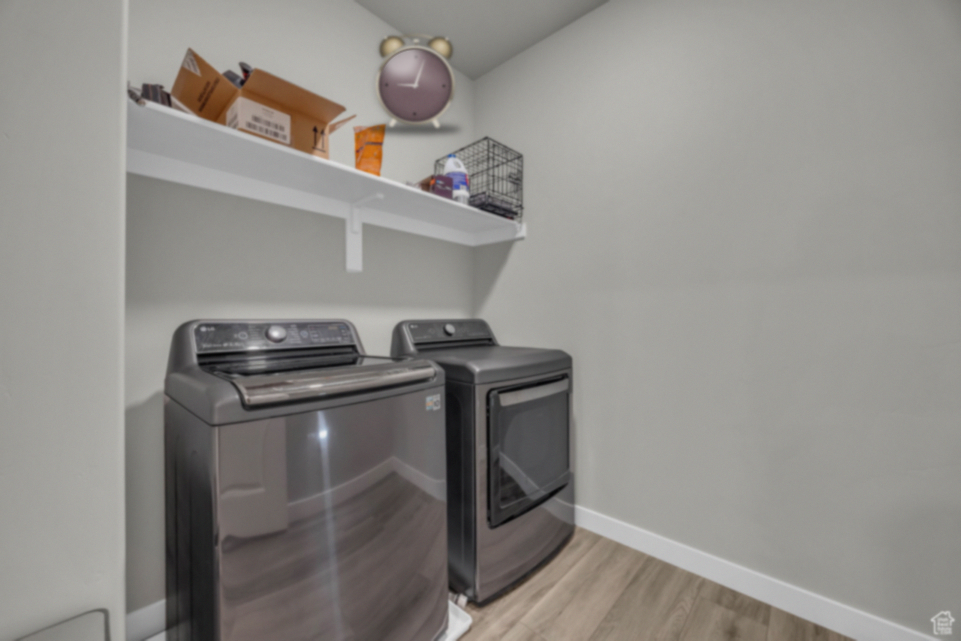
9:03
